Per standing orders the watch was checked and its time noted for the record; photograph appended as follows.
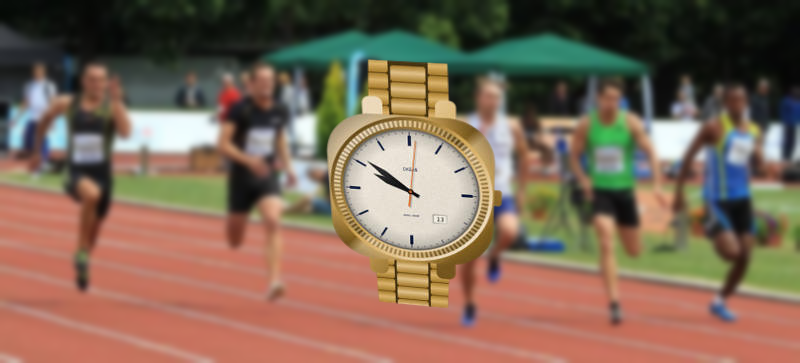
9:51:01
